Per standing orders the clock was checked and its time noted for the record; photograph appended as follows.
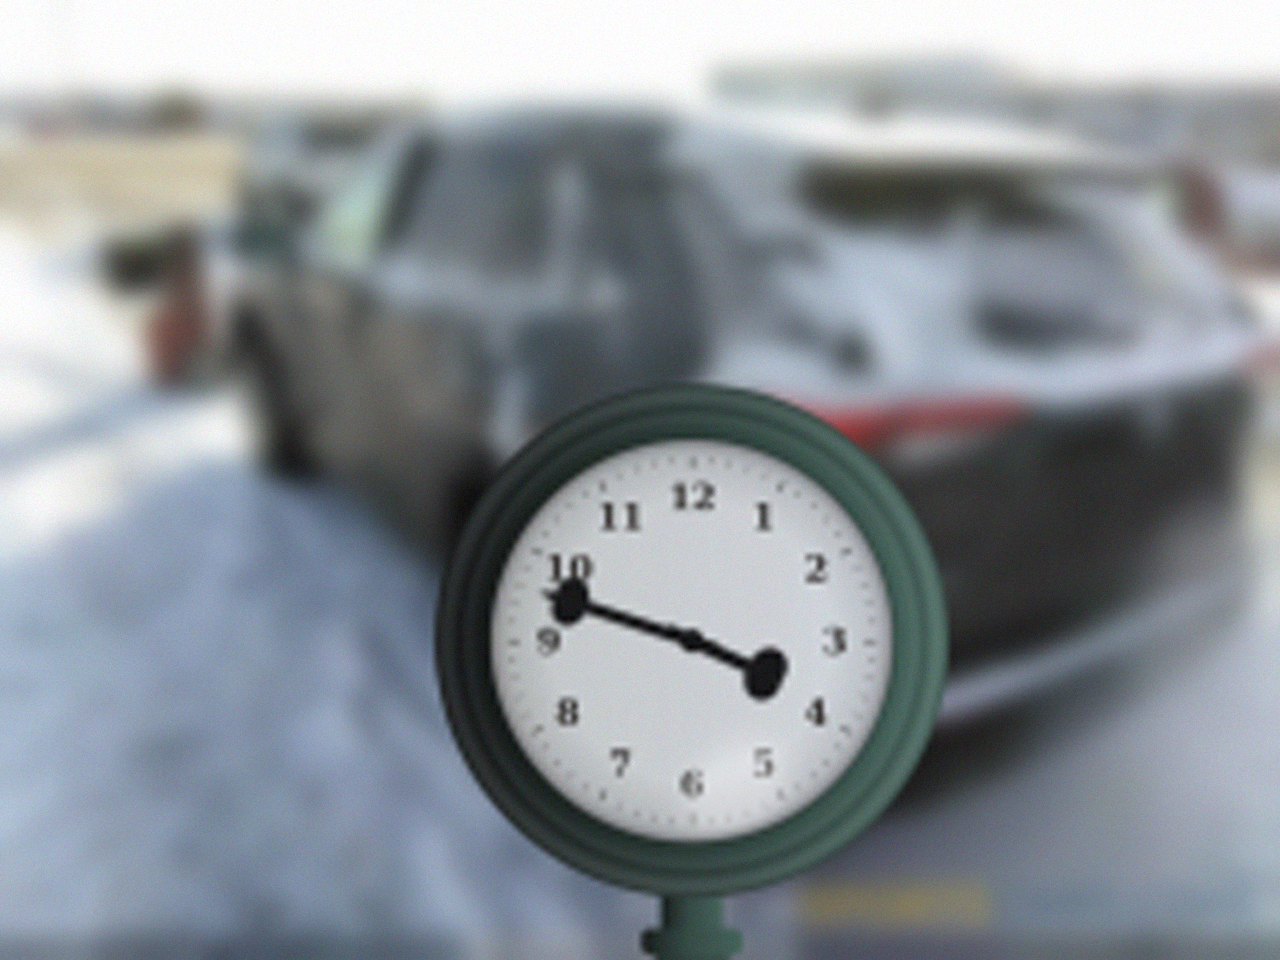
3:48
